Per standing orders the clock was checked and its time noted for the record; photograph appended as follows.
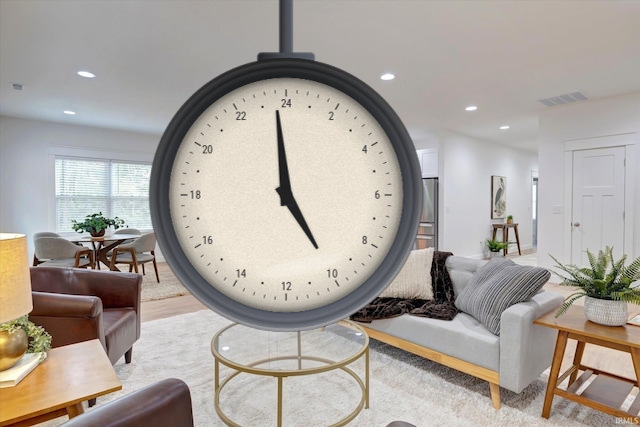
9:59
